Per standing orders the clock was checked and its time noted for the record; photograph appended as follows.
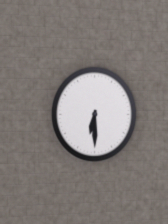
6:30
